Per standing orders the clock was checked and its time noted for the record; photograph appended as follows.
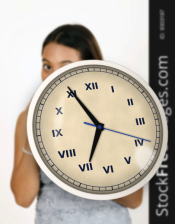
6:55:19
